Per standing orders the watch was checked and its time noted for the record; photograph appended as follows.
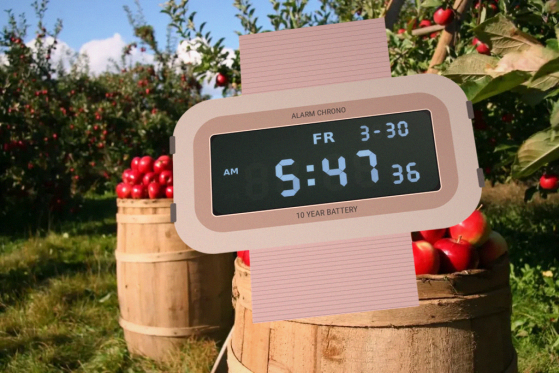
5:47:36
